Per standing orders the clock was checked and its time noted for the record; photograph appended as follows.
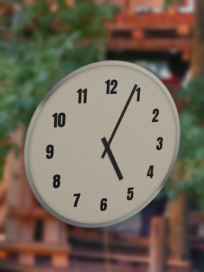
5:04
